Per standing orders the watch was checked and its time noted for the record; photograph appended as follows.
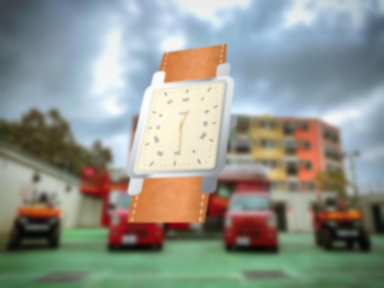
12:29
